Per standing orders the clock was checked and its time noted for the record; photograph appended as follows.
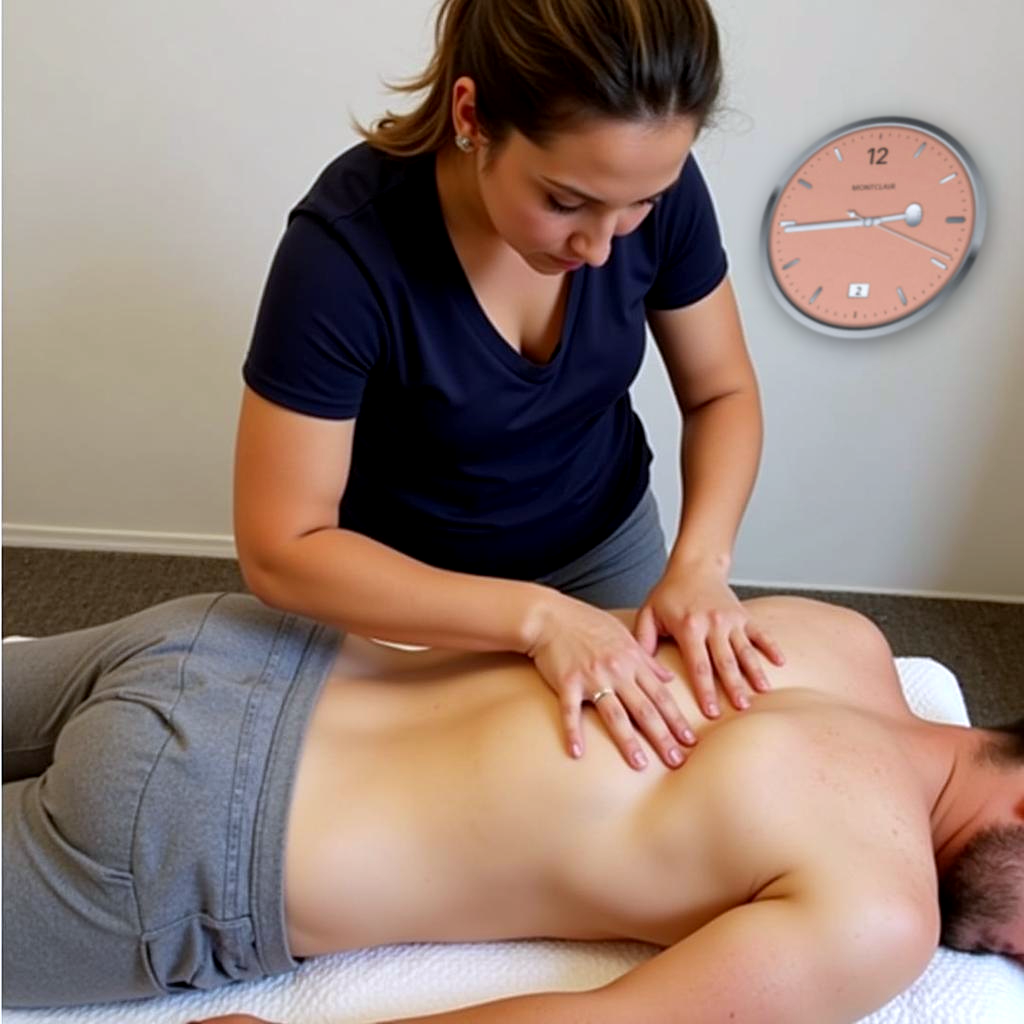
2:44:19
